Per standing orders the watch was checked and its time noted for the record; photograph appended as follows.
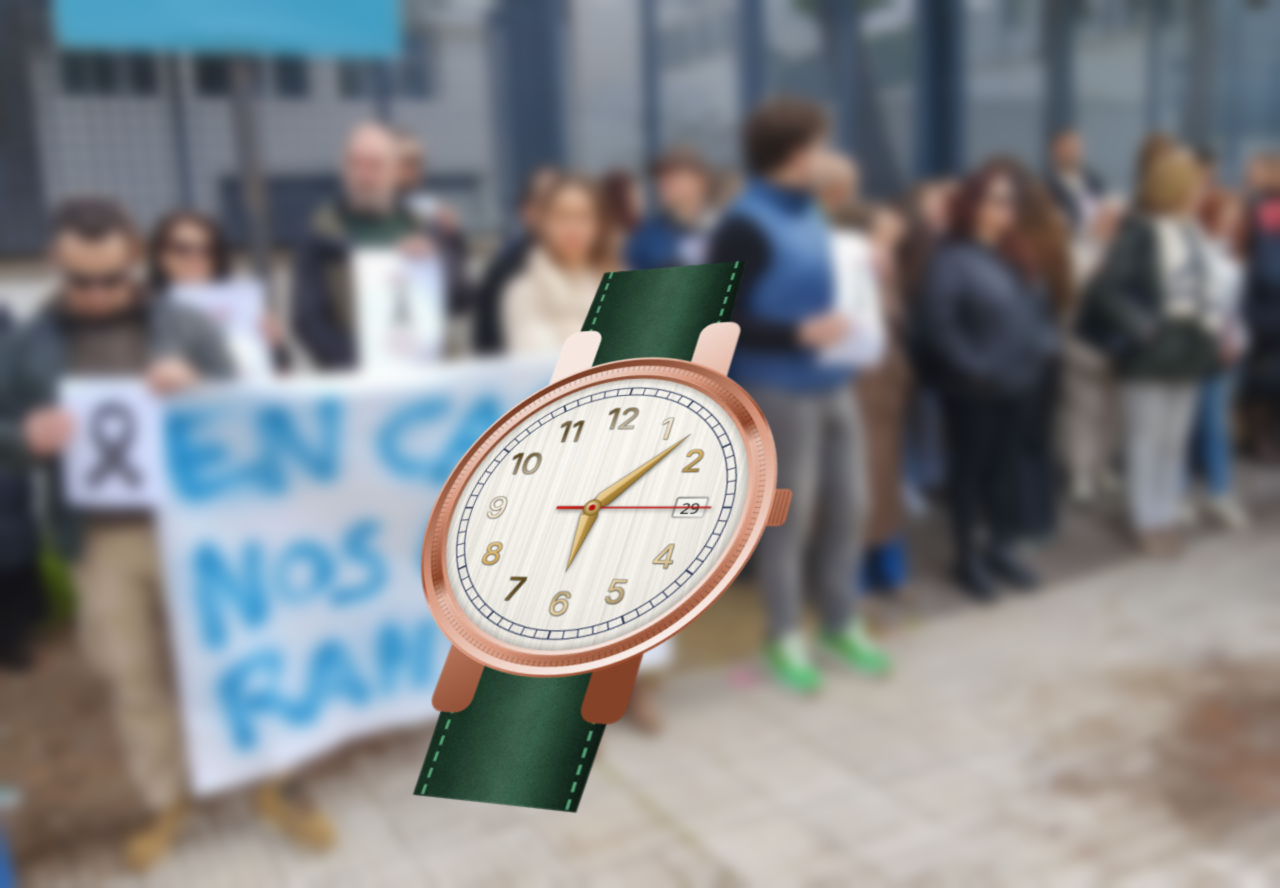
6:07:15
